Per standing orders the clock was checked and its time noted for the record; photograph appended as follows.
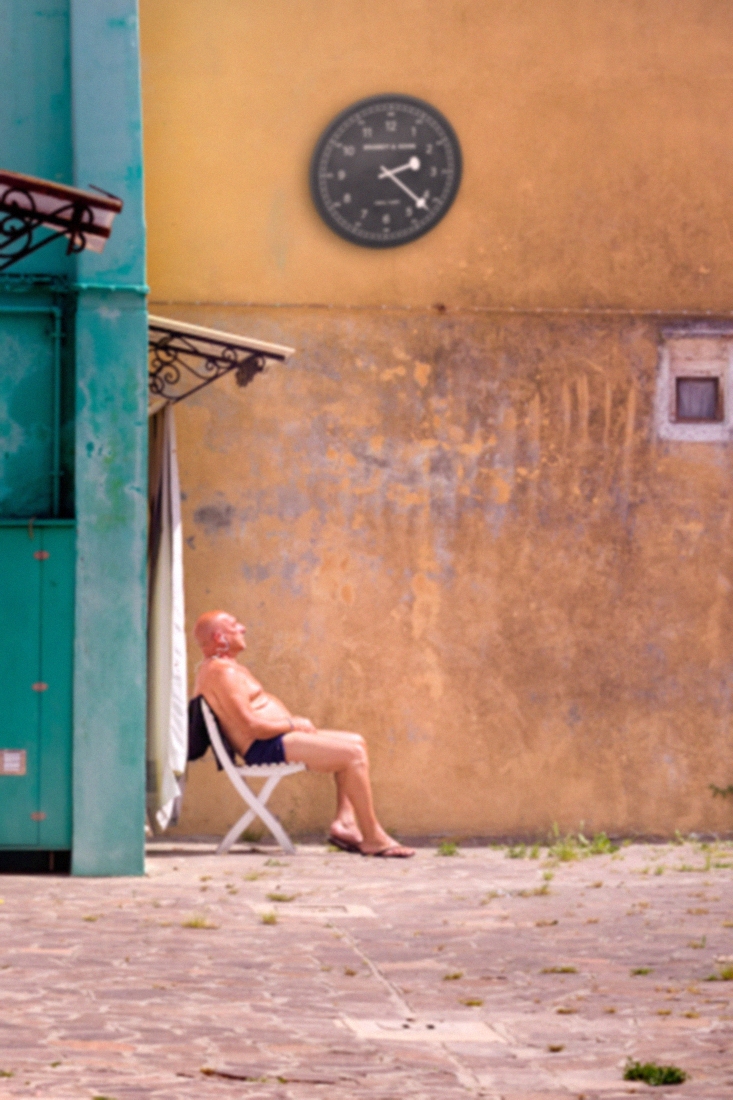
2:22
